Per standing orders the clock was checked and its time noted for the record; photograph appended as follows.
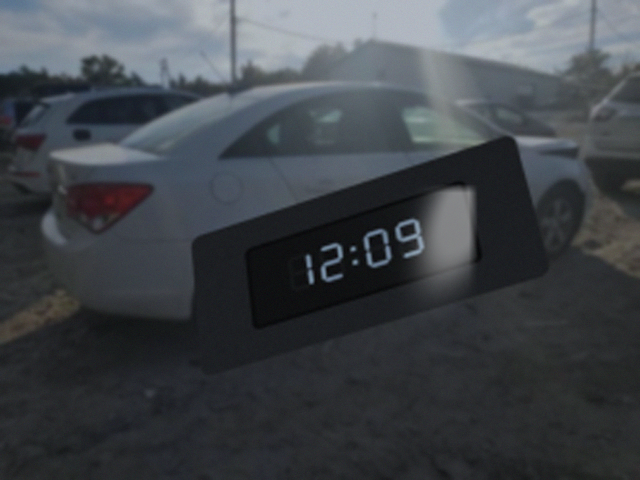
12:09
